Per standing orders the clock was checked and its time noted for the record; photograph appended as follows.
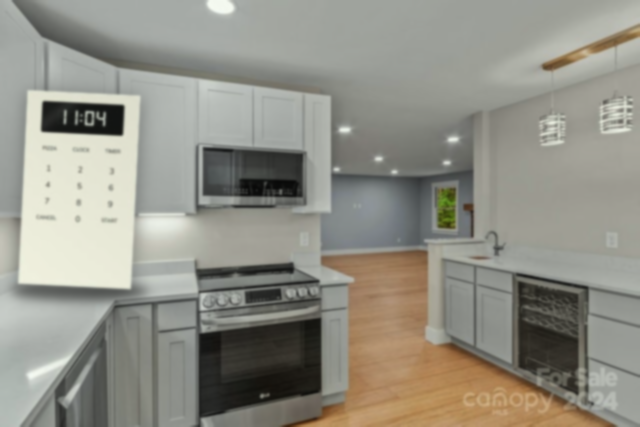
11:04
